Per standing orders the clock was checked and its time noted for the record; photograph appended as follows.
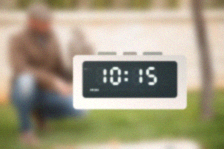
10:15
